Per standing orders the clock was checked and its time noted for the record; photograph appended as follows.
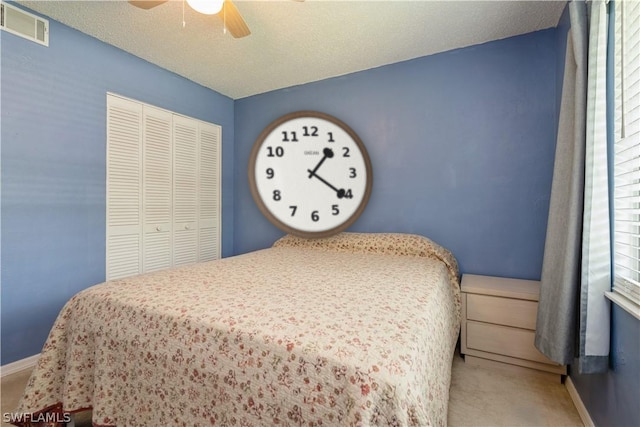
1:21
